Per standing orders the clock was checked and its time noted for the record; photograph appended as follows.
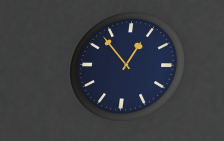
12:53
